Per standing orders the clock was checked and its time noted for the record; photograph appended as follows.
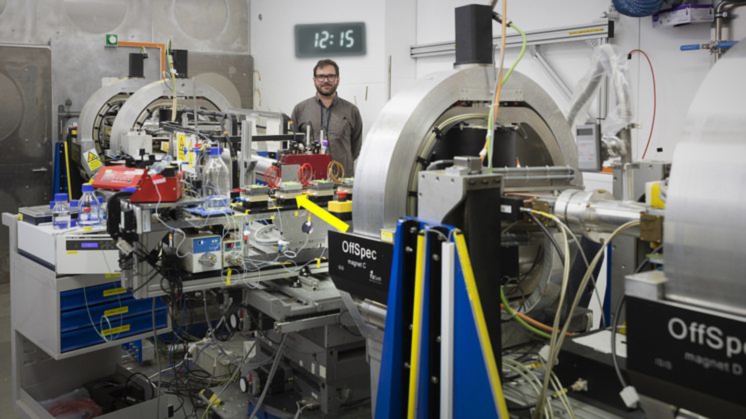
12:15
